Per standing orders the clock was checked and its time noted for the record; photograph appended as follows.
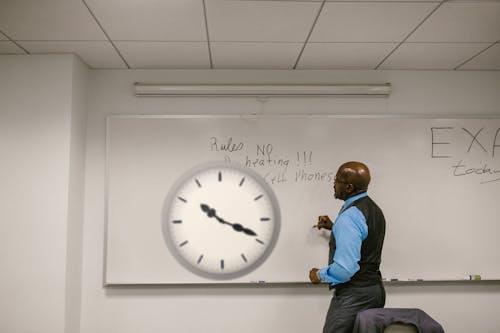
10:19
